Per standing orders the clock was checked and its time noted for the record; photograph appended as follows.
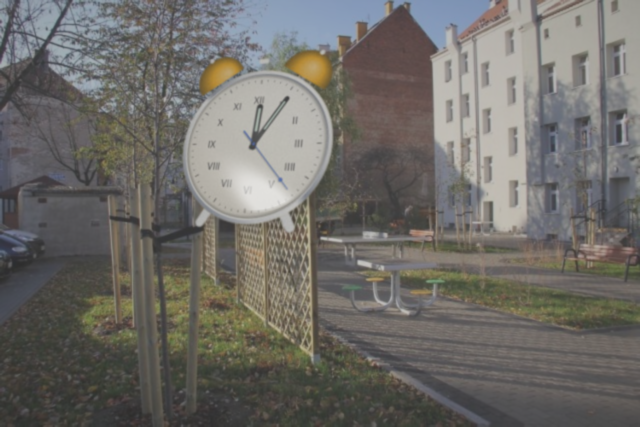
12:05:23
